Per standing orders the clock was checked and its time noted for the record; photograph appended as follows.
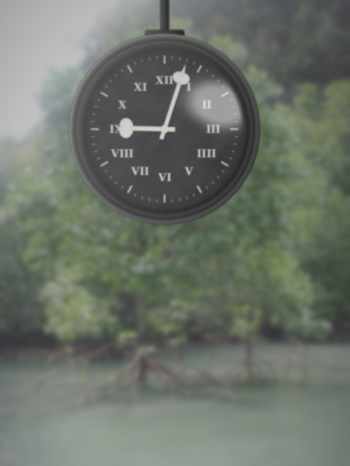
9:03
